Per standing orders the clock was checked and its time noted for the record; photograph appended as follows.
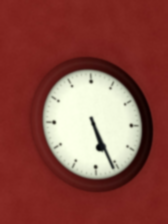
5:26
